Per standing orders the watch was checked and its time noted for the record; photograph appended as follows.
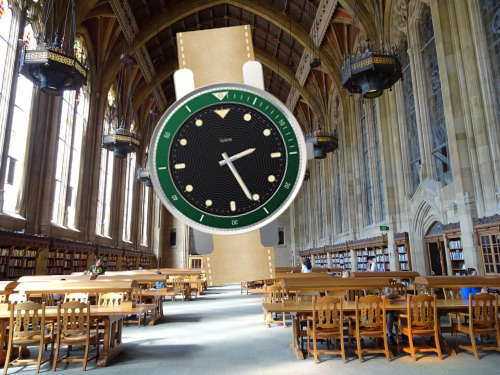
2:26
